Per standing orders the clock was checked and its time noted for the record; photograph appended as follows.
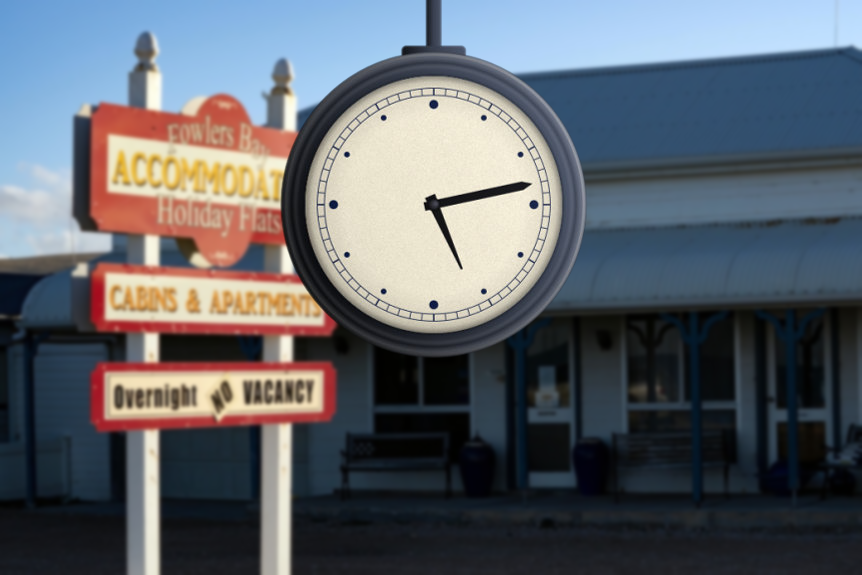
5:13
